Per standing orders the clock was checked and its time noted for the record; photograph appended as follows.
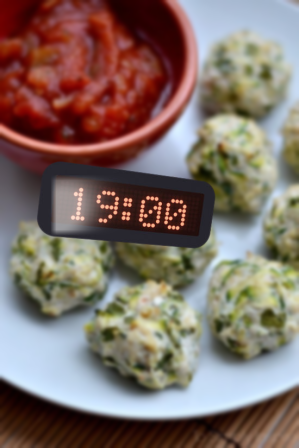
19:00
